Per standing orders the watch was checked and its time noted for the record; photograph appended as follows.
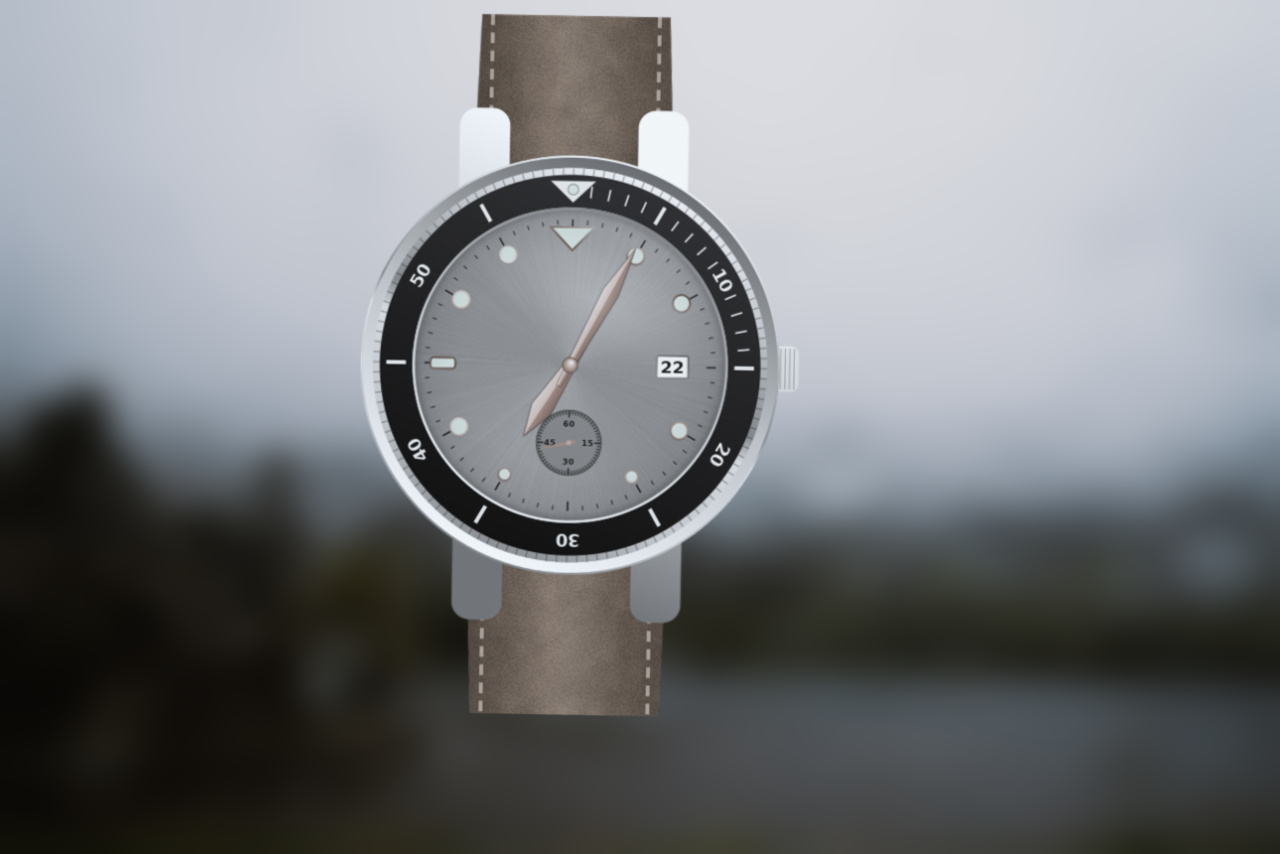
7:04:43
